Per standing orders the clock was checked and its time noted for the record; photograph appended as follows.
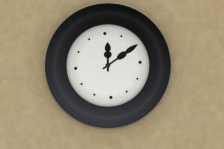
12:10
